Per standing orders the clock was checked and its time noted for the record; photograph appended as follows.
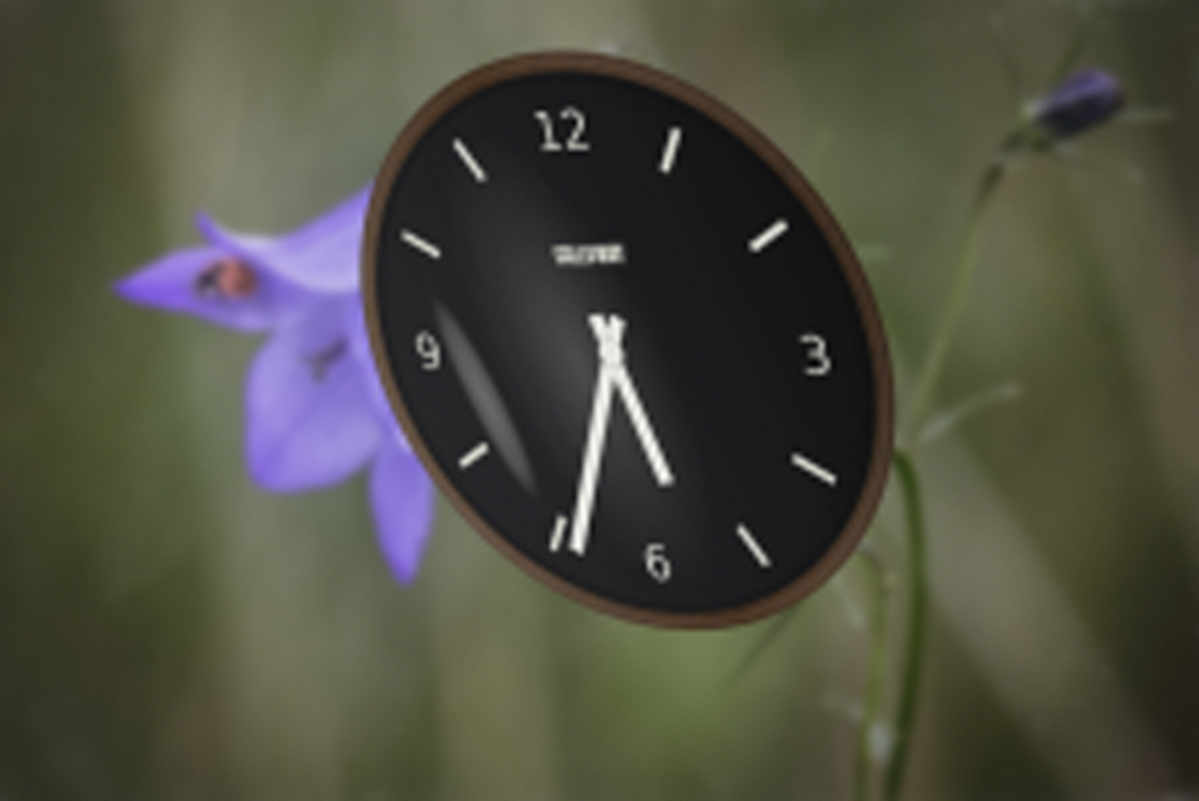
5:34
